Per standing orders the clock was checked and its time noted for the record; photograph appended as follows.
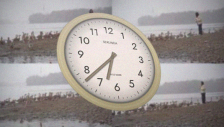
6:38
